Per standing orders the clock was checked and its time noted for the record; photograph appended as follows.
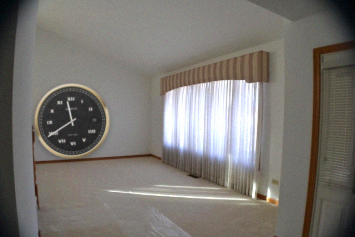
11:40
